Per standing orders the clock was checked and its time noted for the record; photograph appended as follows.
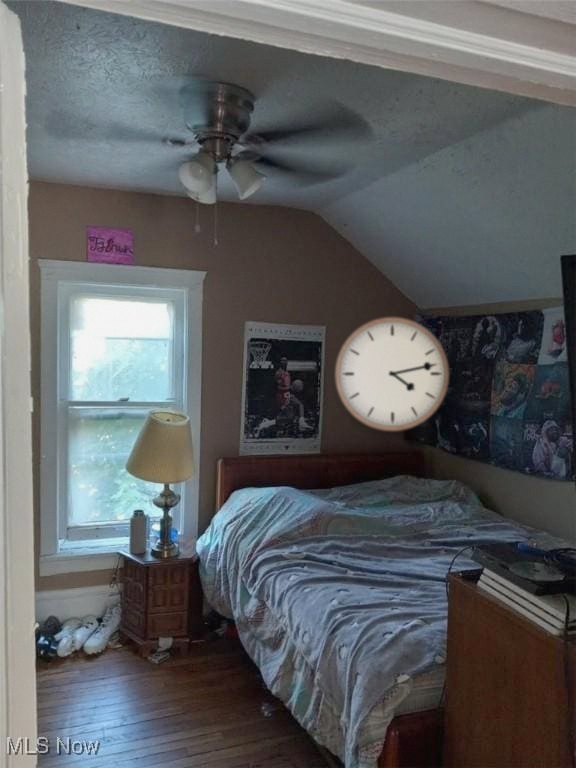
4:13
